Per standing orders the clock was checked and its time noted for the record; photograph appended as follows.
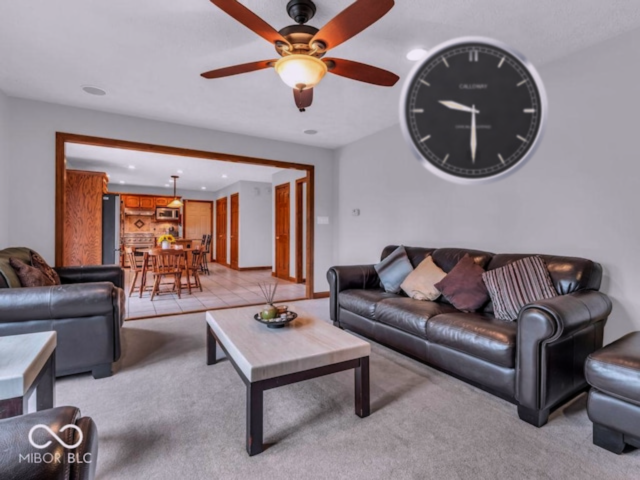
9:30
